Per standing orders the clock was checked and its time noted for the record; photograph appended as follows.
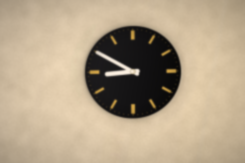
8:50
